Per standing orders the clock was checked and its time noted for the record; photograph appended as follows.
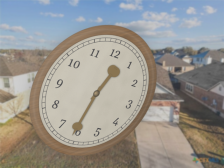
12:31
